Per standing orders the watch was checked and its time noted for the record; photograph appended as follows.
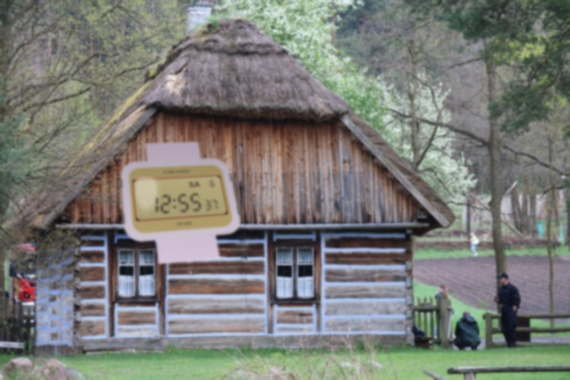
12:55
